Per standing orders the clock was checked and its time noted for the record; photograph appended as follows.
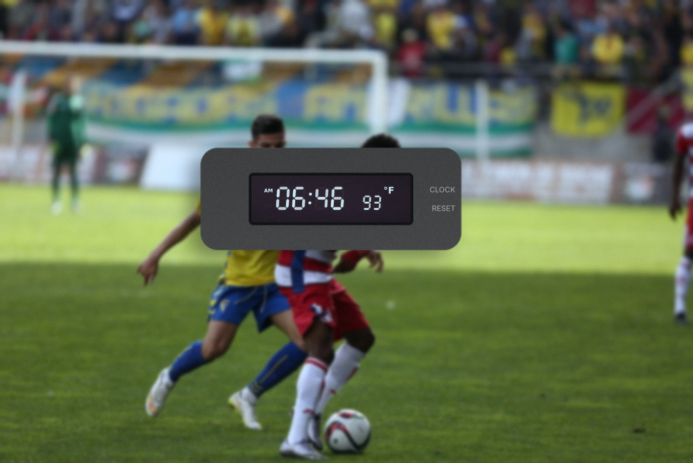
6:46
